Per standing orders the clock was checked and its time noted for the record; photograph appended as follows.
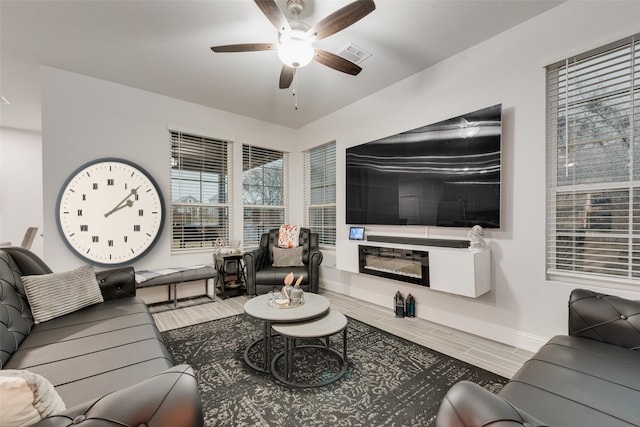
2:08
